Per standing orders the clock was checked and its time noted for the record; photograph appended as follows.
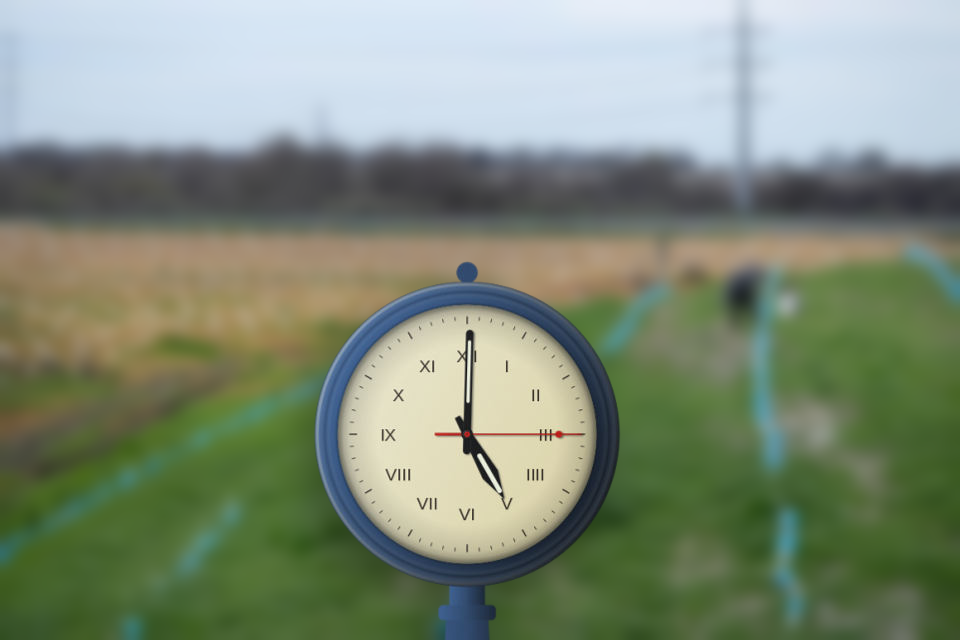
5:00:15
